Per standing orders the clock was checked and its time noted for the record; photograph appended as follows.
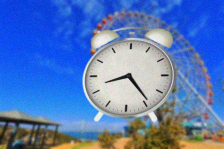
8:24
